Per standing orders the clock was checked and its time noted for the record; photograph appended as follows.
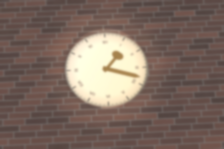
1:18
